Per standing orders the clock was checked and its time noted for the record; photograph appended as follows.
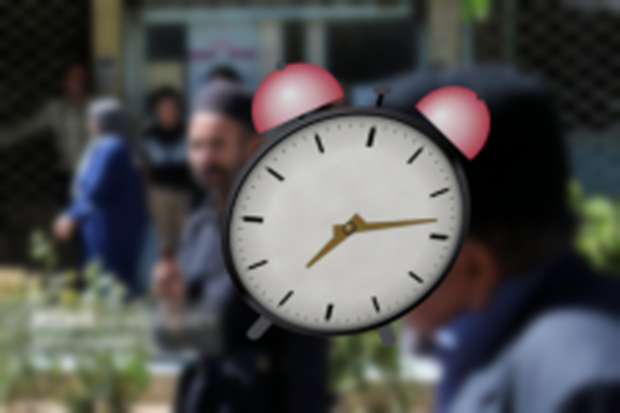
7:13
